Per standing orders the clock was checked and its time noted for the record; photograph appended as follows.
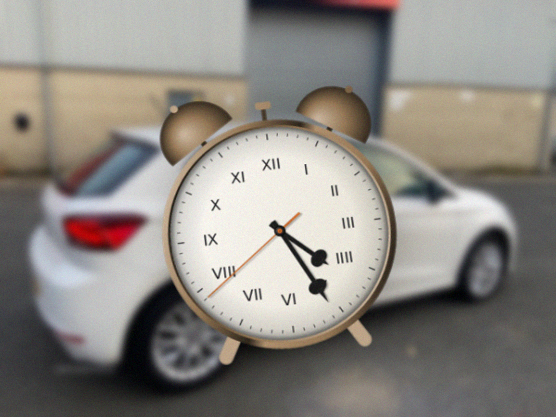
4:25:39
